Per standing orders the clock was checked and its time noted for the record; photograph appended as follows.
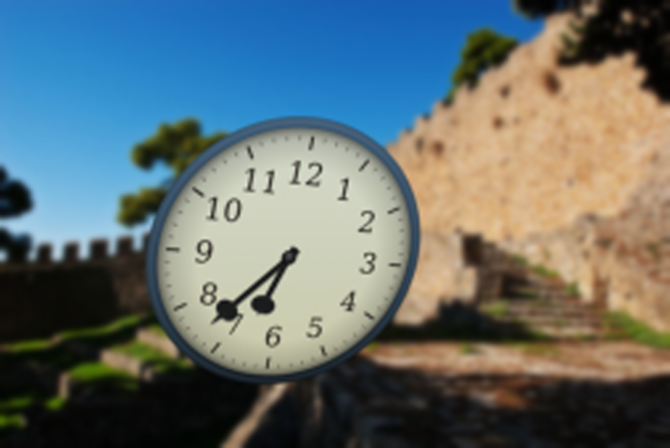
6:37
